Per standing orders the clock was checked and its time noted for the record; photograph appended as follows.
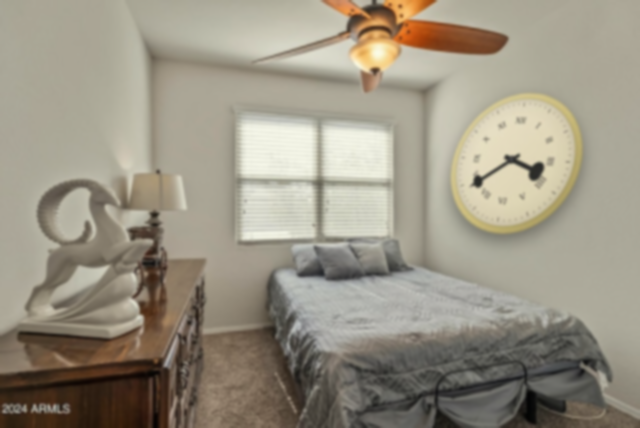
3:39
